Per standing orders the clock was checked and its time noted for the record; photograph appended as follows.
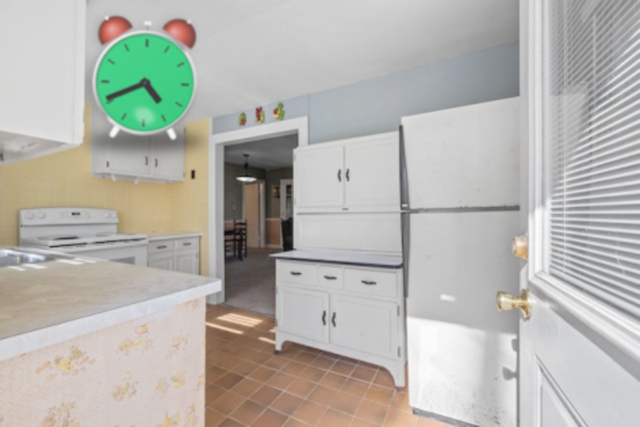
4:41
